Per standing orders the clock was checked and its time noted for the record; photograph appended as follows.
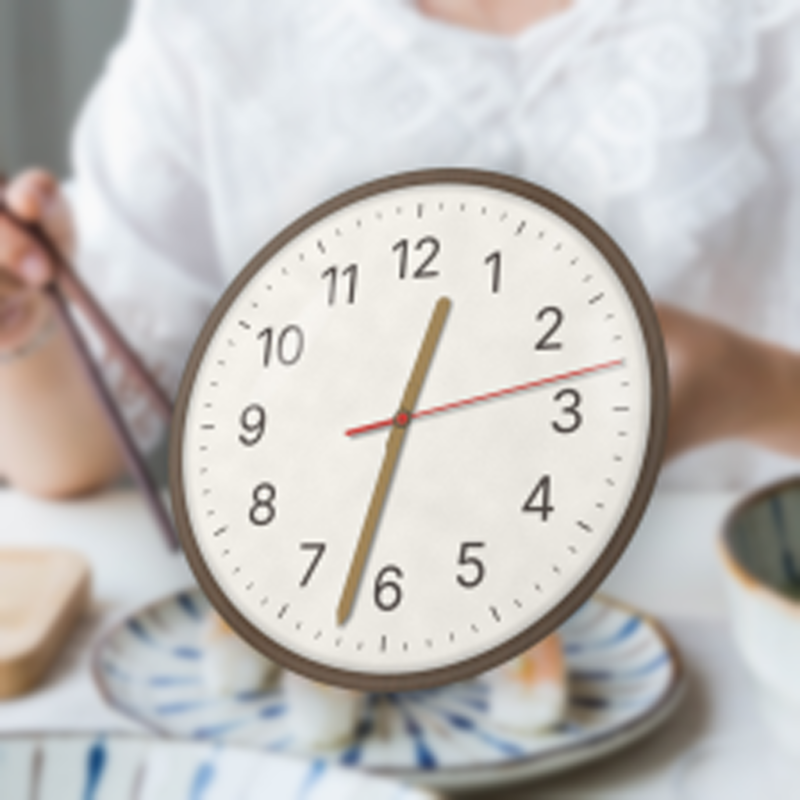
12:32:13
